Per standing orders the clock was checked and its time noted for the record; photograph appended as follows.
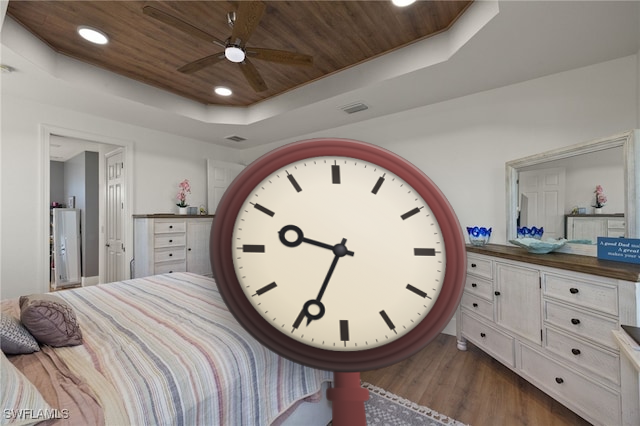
9:34
